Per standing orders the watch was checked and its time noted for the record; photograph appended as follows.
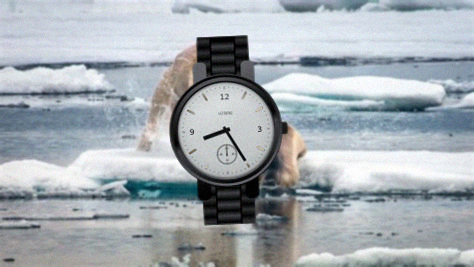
8:25
